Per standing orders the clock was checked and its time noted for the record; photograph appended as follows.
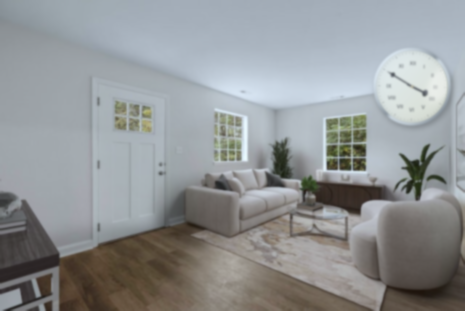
3:50
